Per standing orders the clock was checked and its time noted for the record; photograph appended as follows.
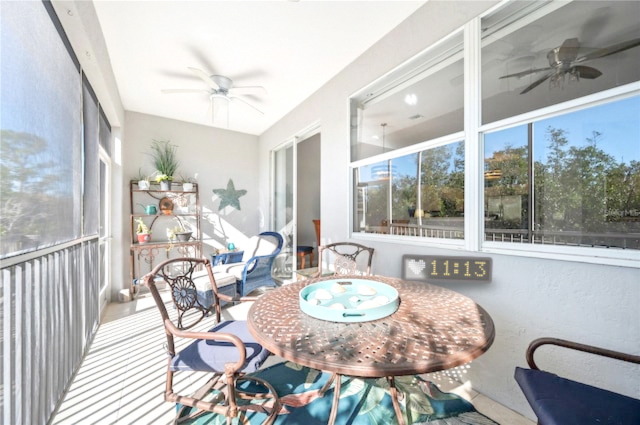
11:13
